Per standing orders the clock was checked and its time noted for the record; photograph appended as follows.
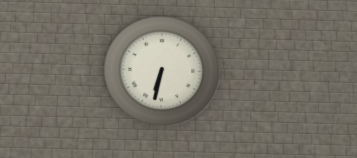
6:32
